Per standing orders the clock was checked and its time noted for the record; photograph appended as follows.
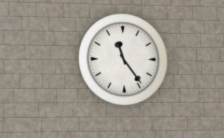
11:24
